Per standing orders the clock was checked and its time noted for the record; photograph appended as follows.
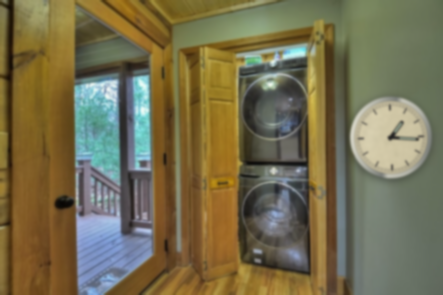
1:16
